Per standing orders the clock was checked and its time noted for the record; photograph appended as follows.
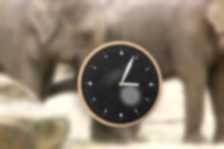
3:04
